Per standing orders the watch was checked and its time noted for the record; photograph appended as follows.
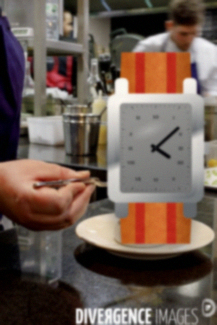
4:08
